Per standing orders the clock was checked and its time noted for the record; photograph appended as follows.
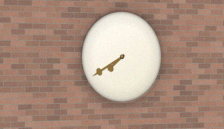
7:40
